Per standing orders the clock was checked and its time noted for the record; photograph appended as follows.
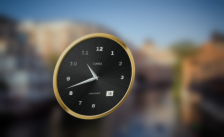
10:42
